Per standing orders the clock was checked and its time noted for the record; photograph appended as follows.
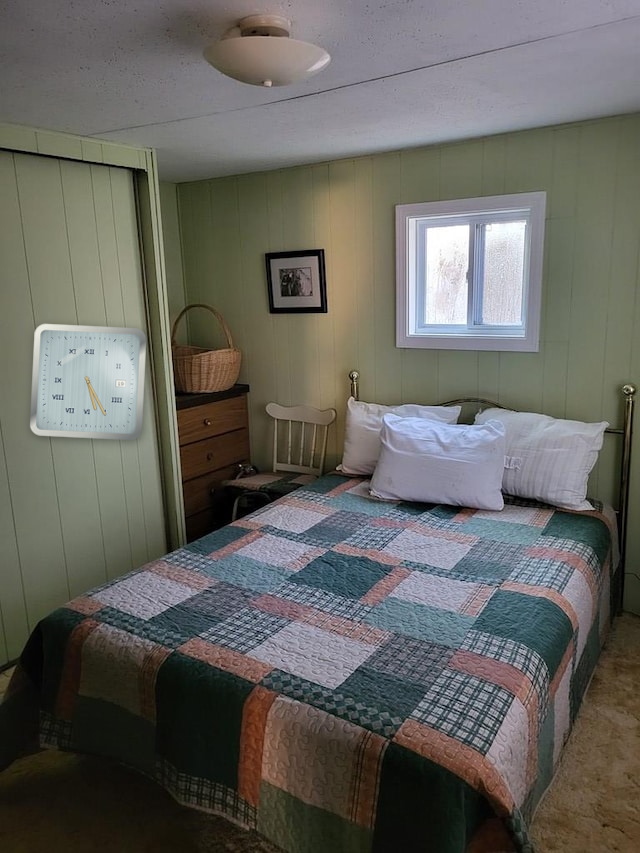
5:25
